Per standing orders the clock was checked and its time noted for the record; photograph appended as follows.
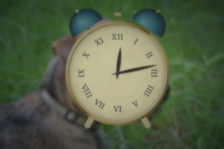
12:13
